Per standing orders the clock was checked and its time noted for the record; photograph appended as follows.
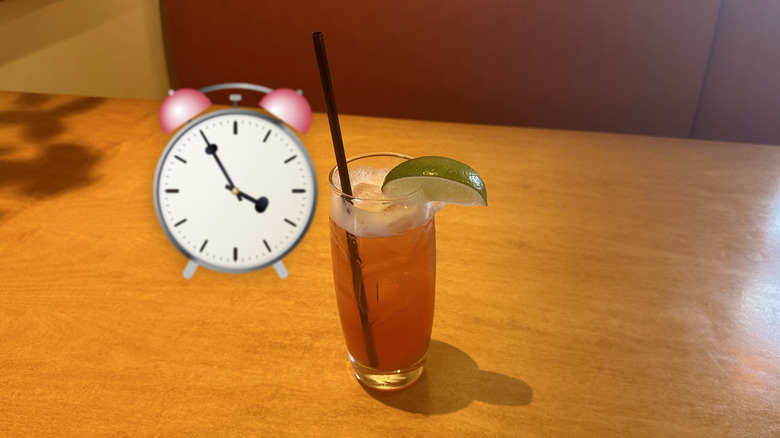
3:55
